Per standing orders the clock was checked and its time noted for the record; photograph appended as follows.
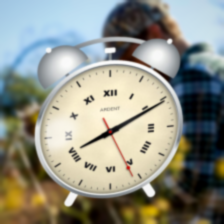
8:10:26
